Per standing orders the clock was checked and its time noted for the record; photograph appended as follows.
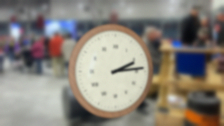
2:14
